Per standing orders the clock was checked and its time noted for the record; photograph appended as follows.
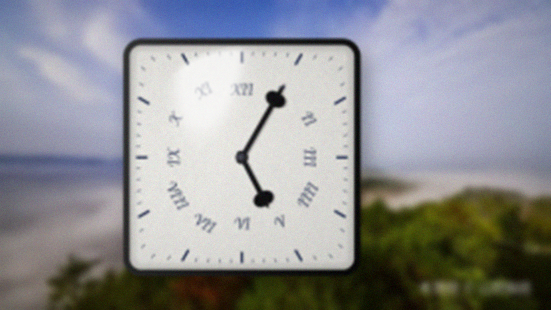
5:05
